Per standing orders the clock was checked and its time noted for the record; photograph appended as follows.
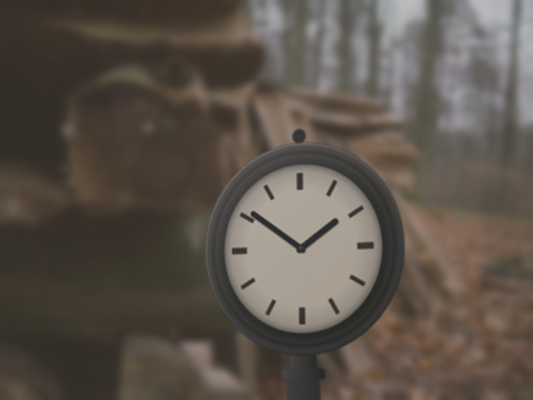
1:51
